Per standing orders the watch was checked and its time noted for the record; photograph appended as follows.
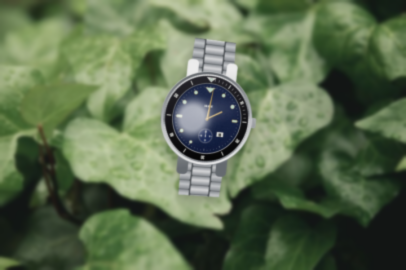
2:01
